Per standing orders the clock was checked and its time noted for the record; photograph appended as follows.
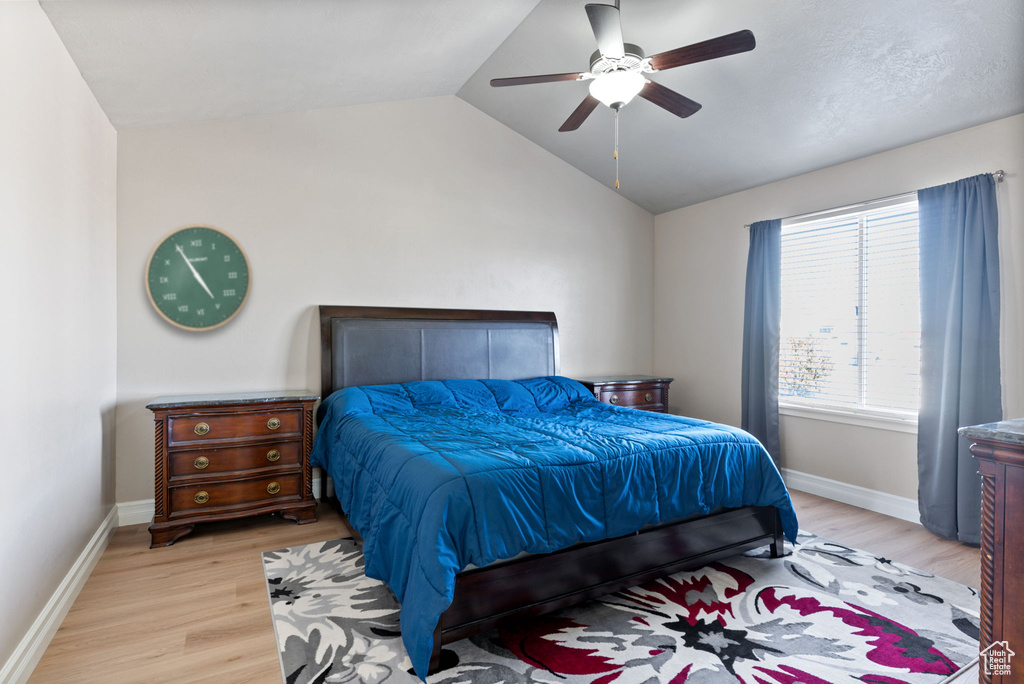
4:55
